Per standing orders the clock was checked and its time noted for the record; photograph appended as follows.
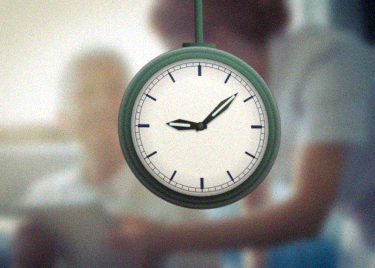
9:08
